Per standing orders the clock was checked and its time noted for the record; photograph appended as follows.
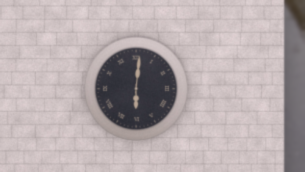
6:01
